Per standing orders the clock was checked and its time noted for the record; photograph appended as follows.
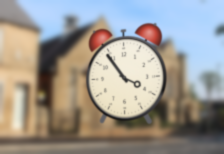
3:54
